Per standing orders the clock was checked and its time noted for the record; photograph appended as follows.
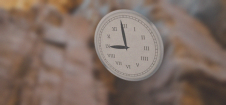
8:59
